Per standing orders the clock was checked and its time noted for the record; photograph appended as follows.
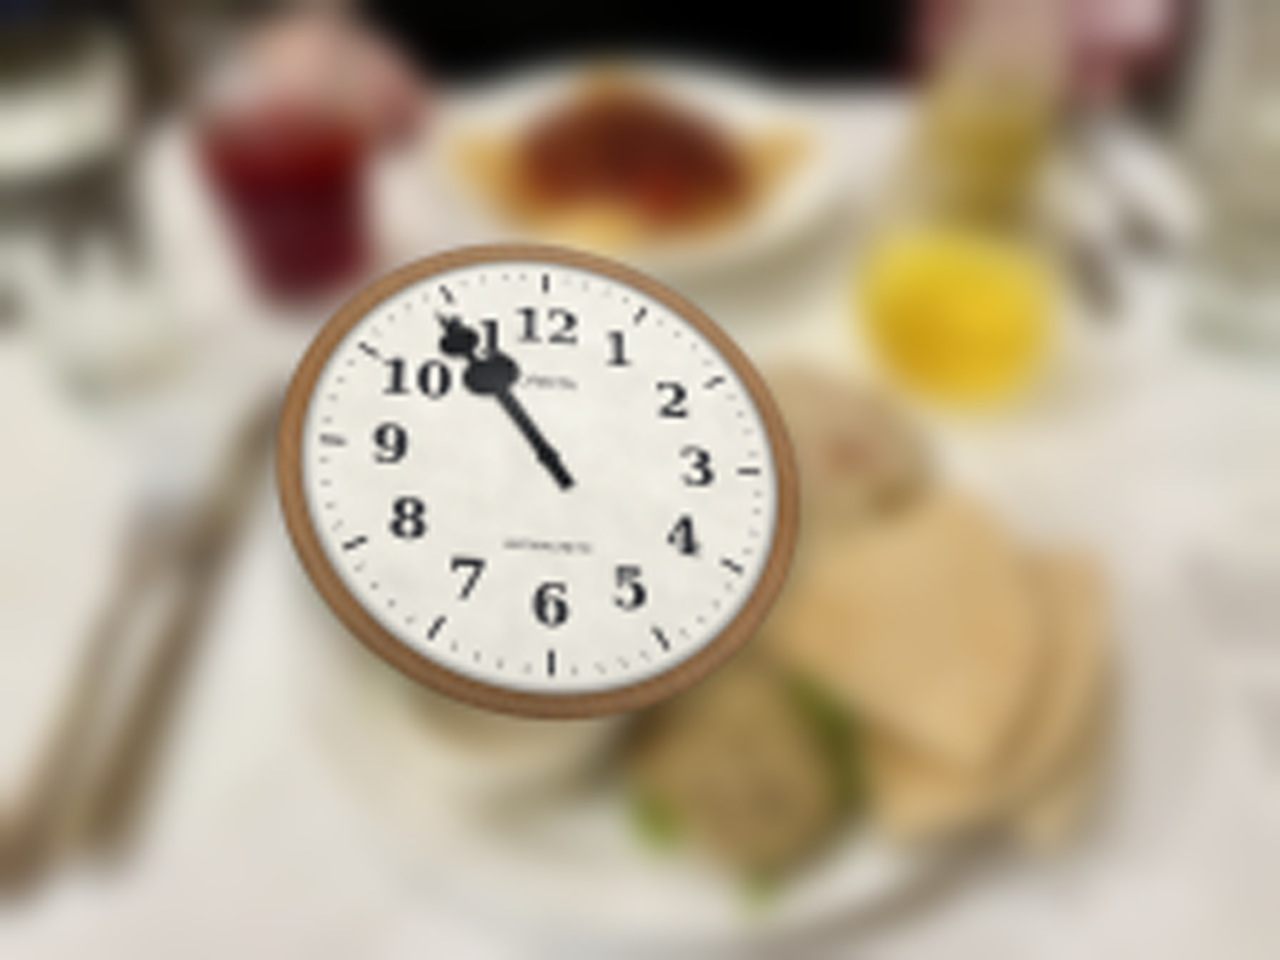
10:54
